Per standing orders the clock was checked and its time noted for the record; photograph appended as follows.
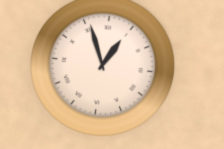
12:56
